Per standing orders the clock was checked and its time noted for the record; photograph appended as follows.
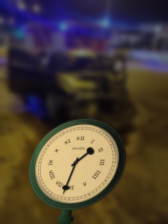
1:32
